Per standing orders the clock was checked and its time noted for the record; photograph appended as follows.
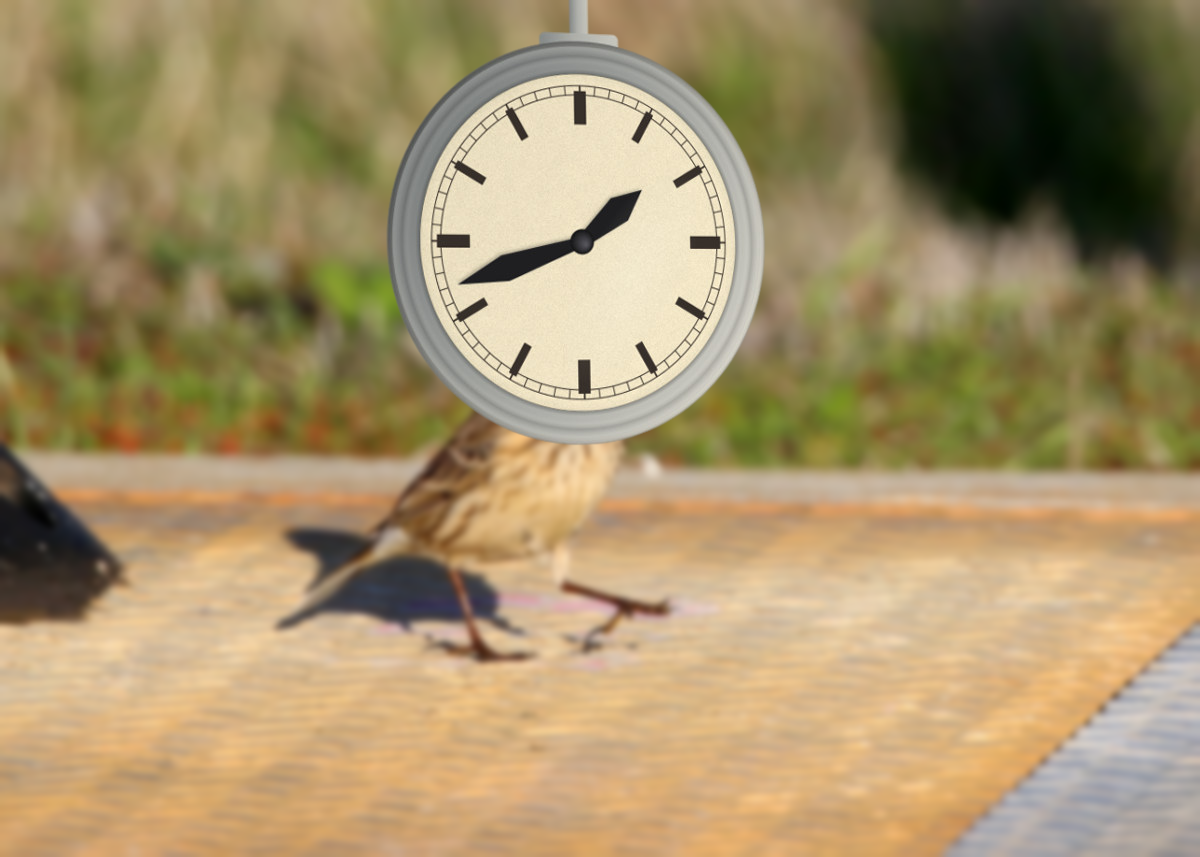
1:42
